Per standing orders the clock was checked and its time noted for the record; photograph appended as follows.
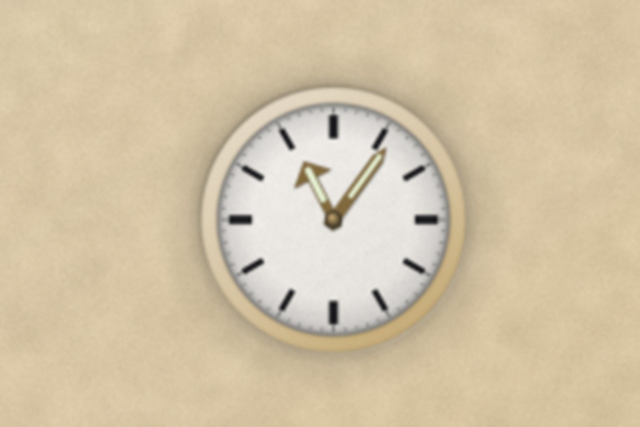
11:06
